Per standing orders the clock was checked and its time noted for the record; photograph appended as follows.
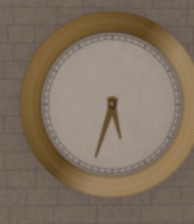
5:33
